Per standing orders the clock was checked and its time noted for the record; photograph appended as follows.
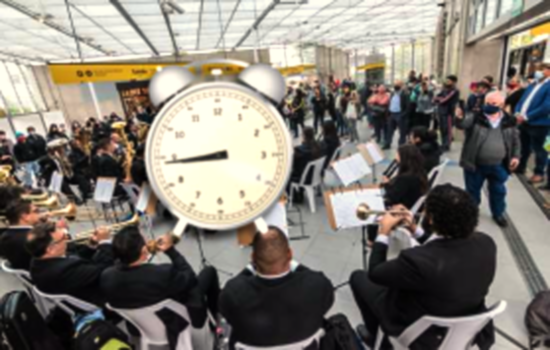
8:44
